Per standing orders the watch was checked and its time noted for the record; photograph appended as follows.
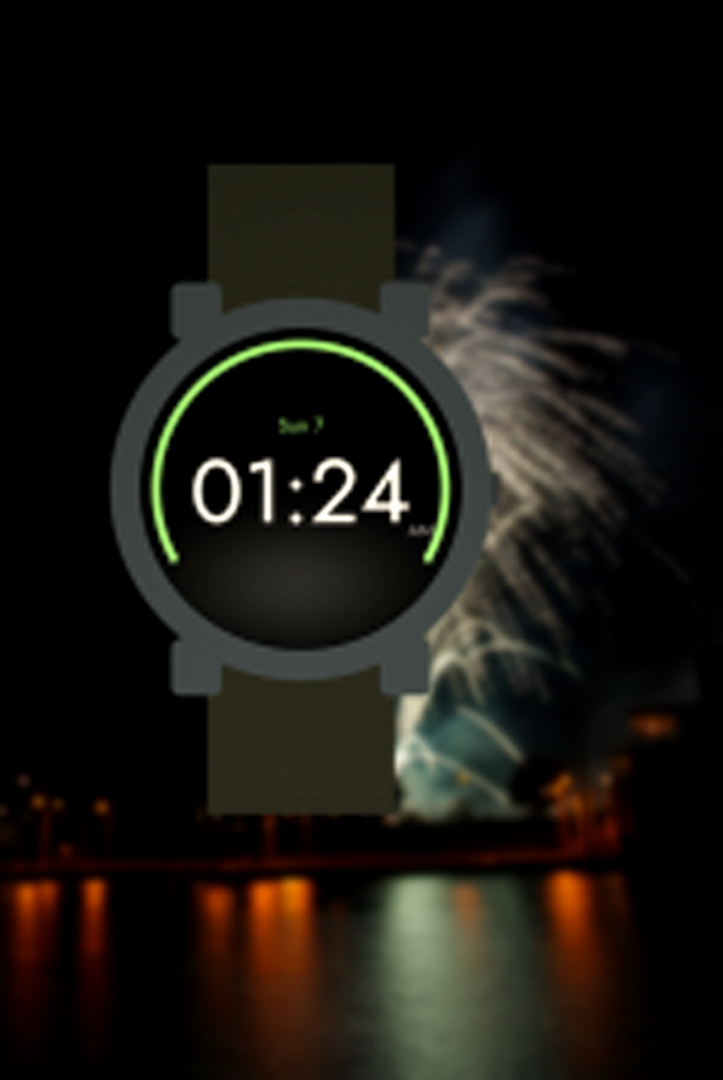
1:24
